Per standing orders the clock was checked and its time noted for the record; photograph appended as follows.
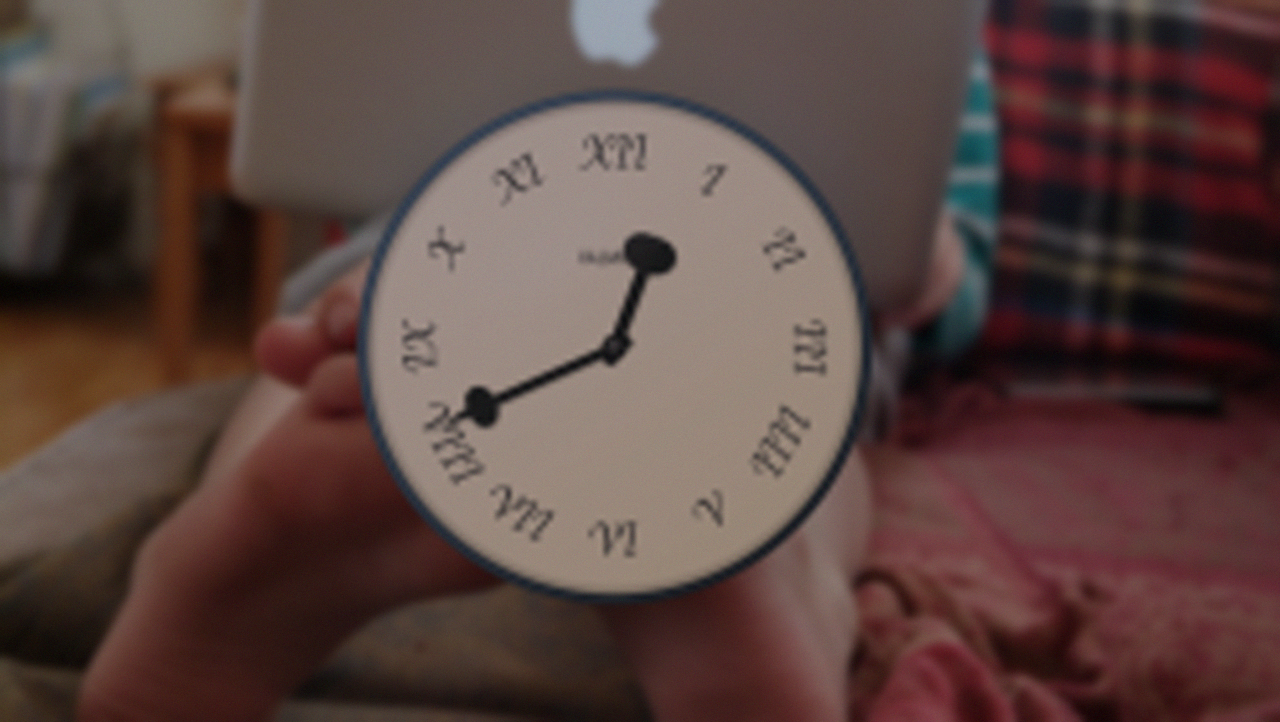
12:41
